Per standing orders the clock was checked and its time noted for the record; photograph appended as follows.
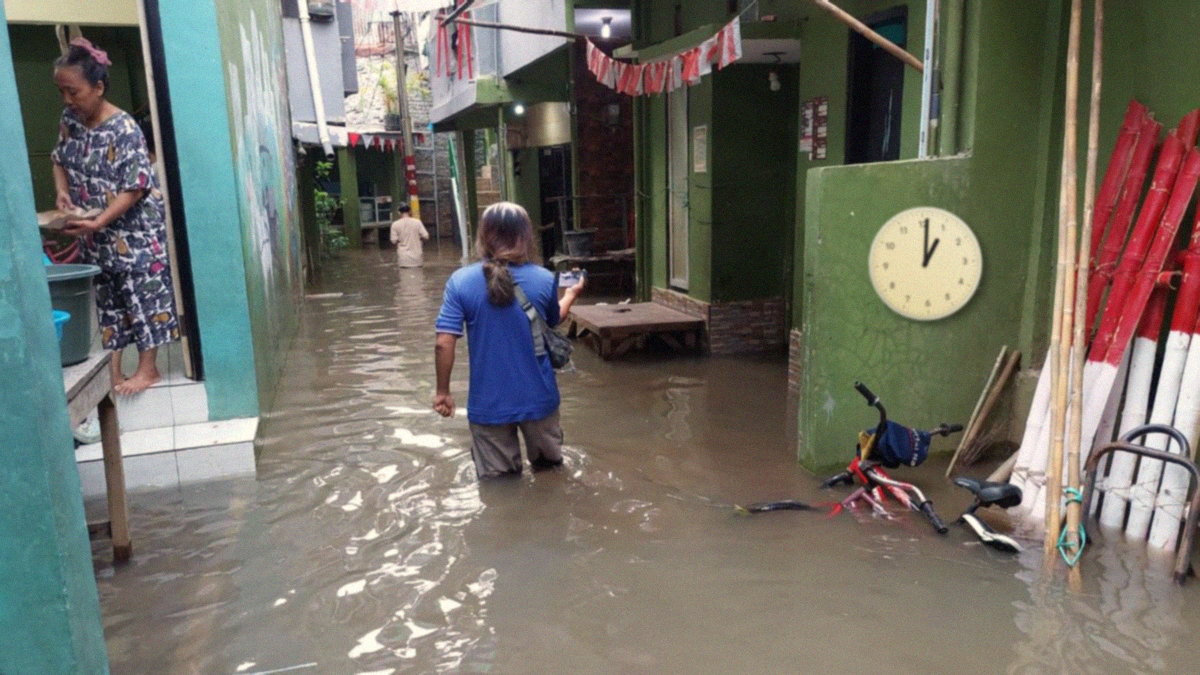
1:01
